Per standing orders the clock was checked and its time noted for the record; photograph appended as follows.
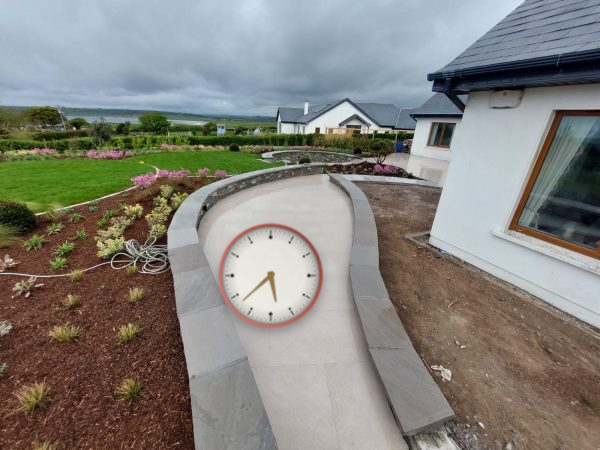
5:38
